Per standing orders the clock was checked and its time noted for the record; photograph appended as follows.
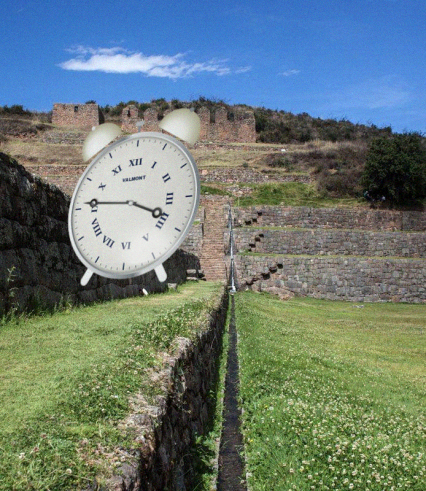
3:46
